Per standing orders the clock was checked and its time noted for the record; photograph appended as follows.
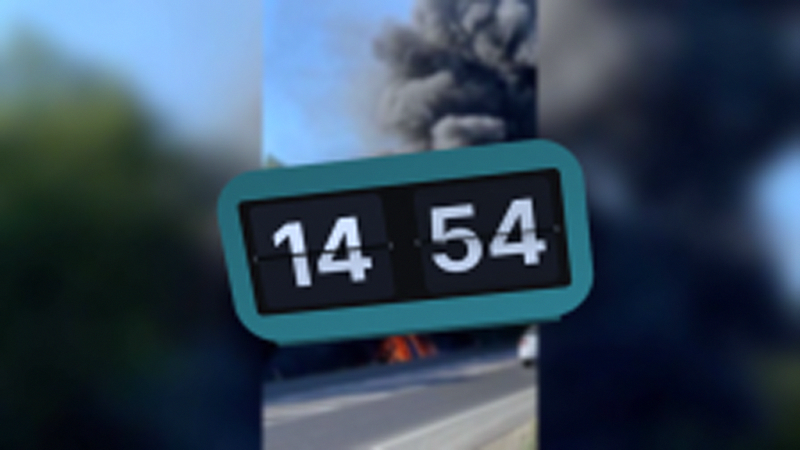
14:54
